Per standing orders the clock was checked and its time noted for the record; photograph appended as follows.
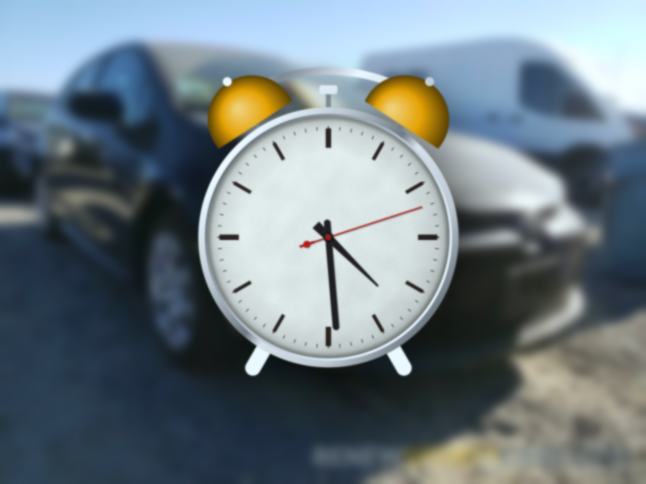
4:29:12
